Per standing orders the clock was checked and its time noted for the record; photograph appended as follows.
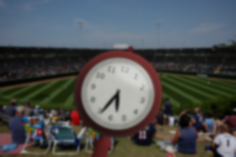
5:34
